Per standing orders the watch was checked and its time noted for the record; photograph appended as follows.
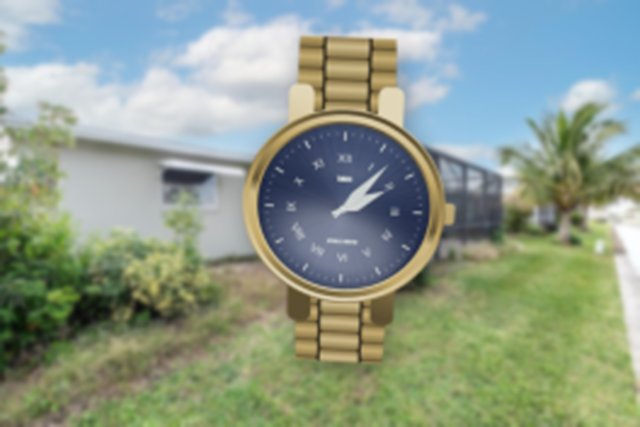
2:07
